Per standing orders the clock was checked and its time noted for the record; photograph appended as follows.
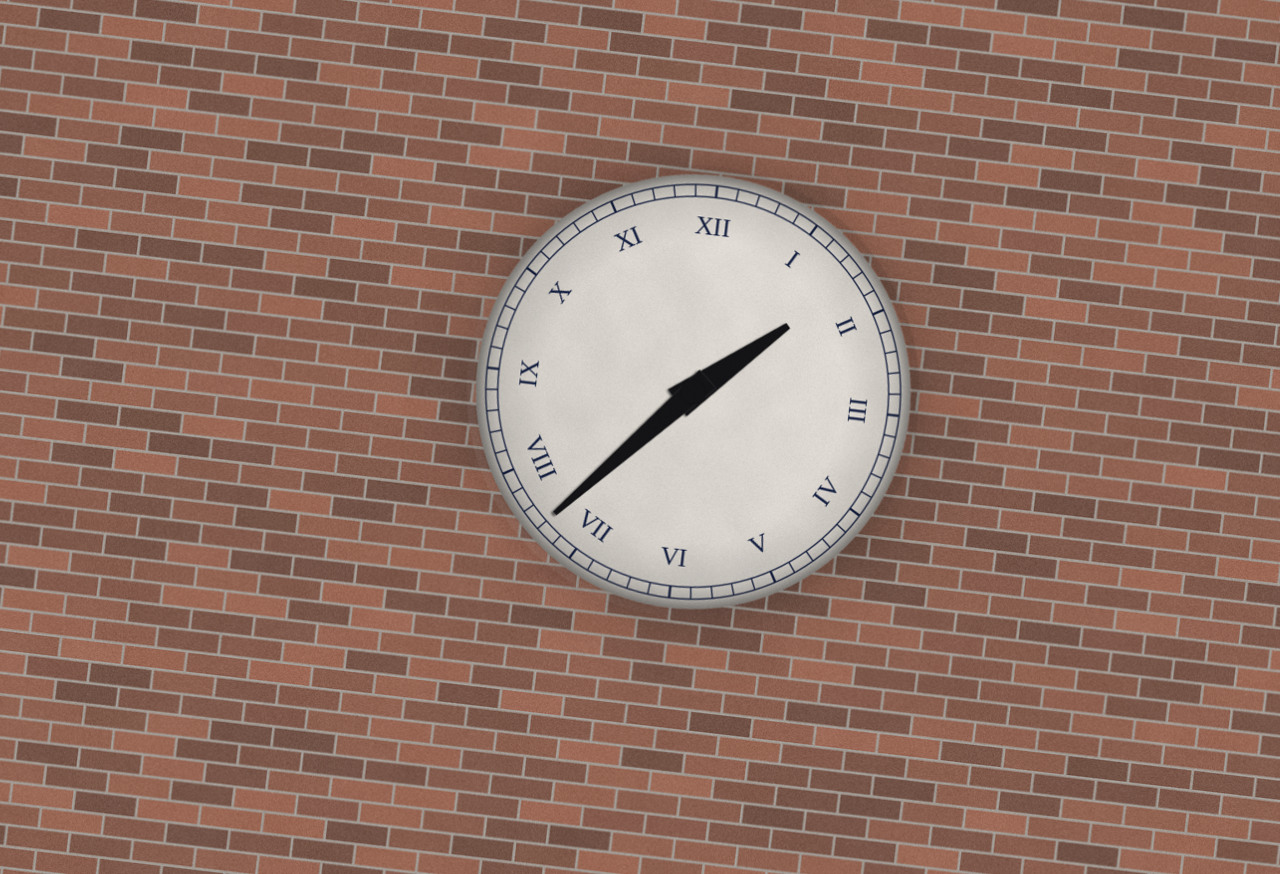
1:37
